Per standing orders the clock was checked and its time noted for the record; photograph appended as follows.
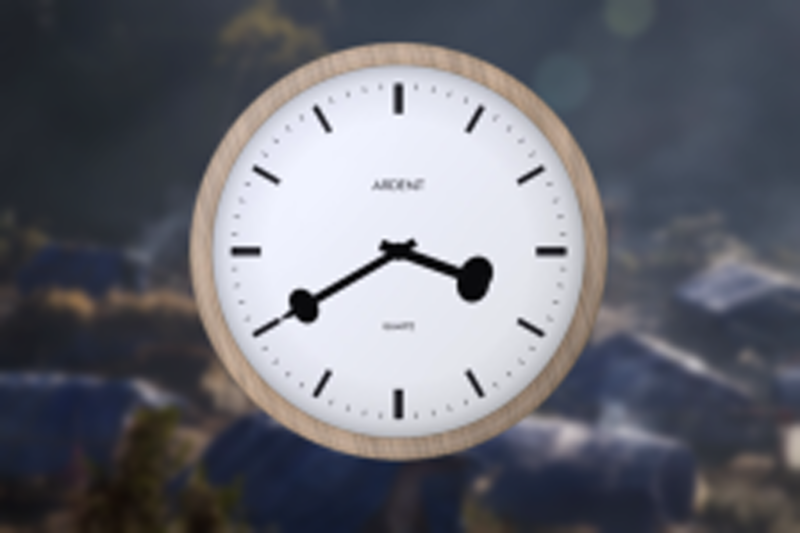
3:40
